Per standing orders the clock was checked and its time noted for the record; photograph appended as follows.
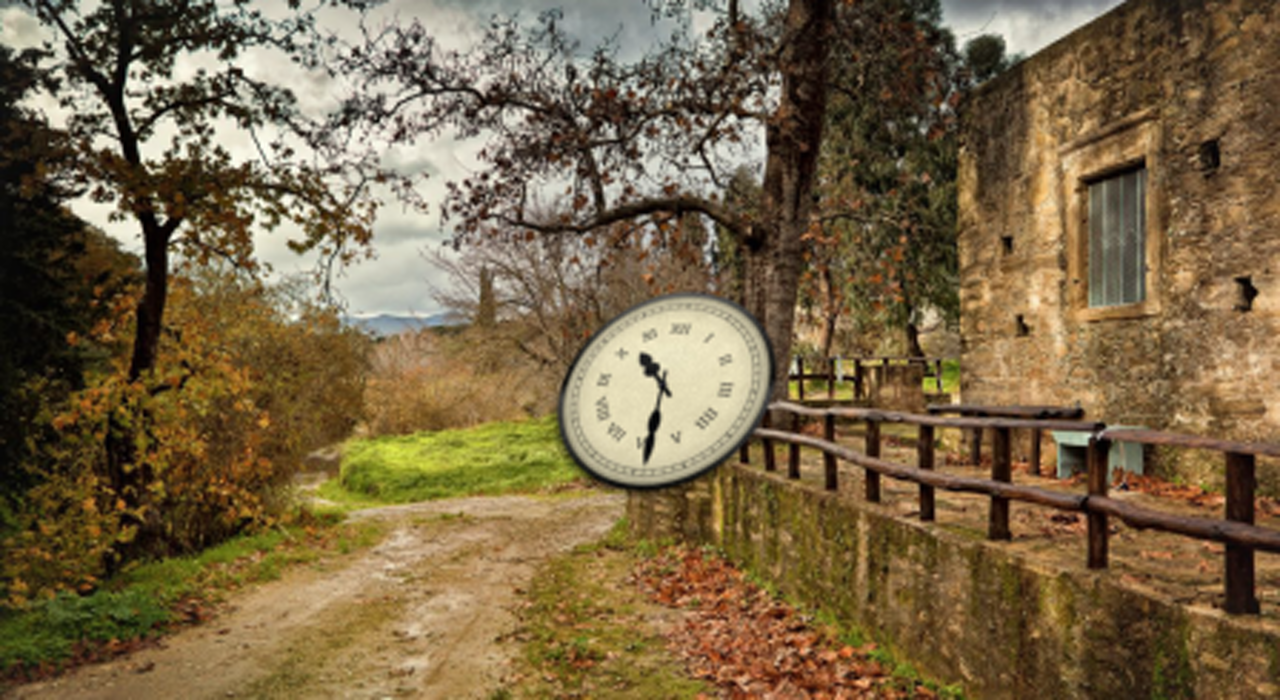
10:29
